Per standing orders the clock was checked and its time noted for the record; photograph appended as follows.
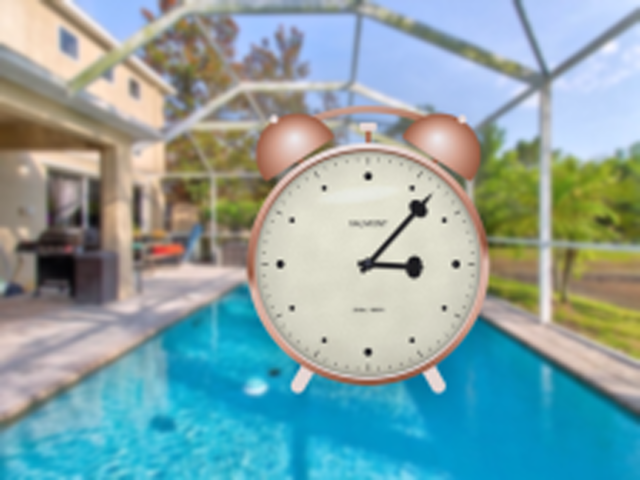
3:07
